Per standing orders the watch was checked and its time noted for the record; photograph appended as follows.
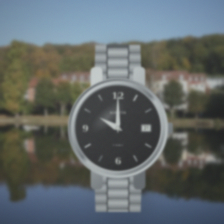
10:00
